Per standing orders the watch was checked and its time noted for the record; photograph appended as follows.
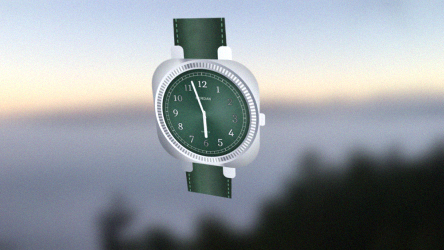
5:57
